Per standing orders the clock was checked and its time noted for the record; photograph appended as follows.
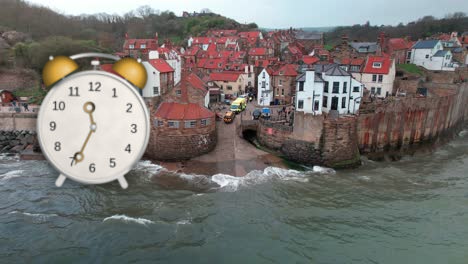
11:34
